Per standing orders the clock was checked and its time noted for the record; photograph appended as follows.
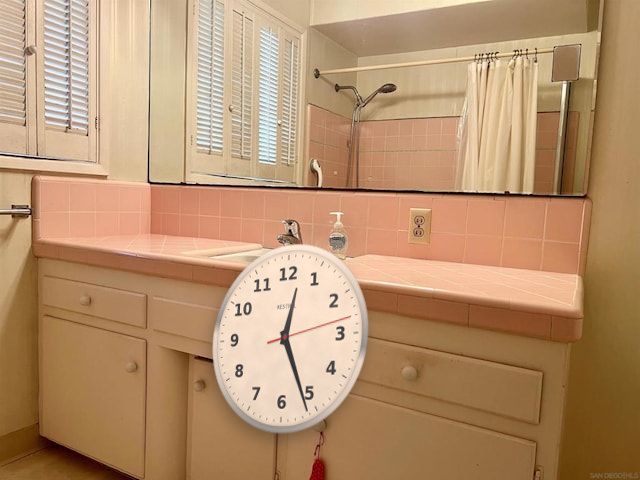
12:26:13
